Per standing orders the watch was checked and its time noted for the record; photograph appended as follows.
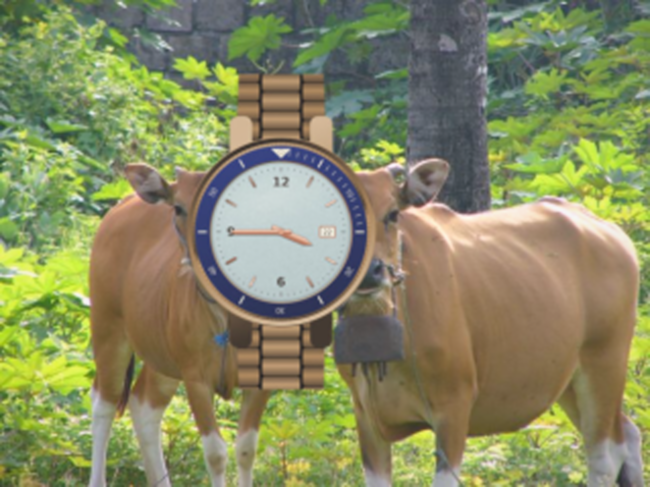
3:45
